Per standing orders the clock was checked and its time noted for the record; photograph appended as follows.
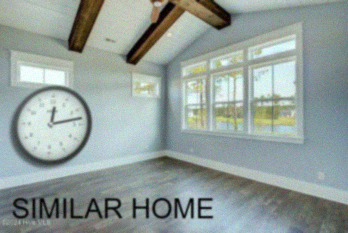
12:13
